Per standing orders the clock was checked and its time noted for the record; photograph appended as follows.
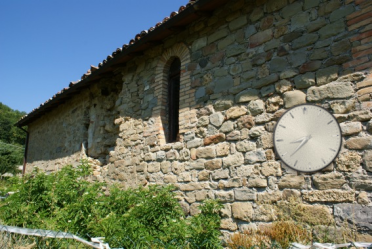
8:38
